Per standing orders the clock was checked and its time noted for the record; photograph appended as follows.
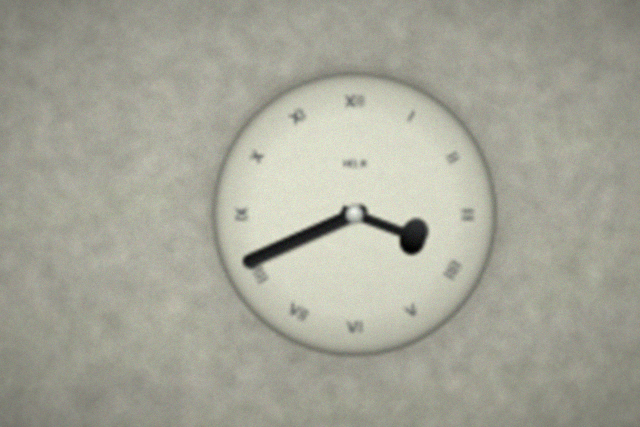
3:41
